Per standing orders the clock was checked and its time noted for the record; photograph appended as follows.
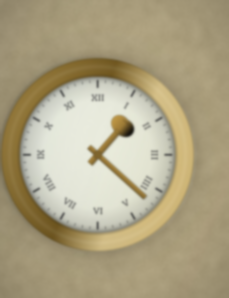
1:22
